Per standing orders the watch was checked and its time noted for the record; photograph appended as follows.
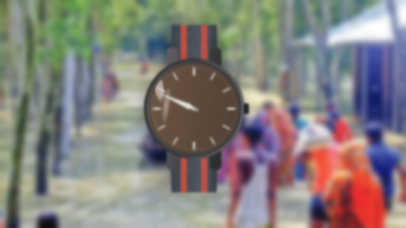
9:49
